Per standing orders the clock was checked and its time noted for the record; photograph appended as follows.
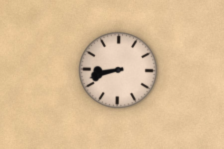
8:42
